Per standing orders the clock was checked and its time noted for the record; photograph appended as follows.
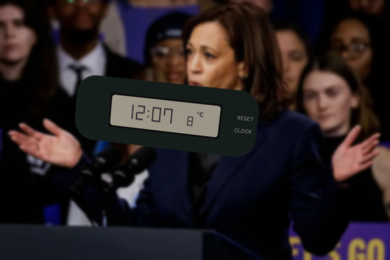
12:07
